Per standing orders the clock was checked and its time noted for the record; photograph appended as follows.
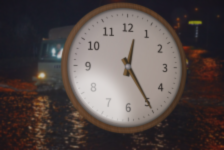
12:25
